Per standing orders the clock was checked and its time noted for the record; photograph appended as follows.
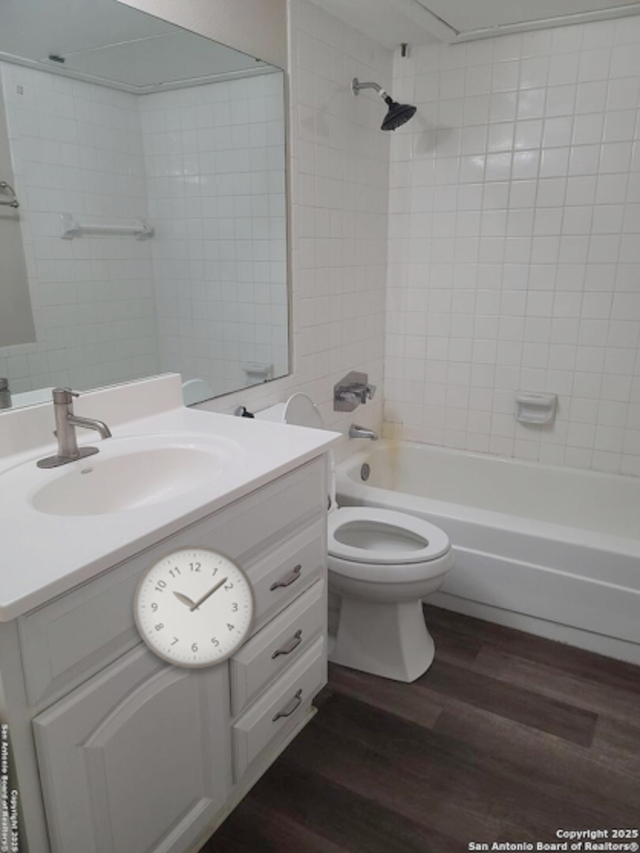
10:08
